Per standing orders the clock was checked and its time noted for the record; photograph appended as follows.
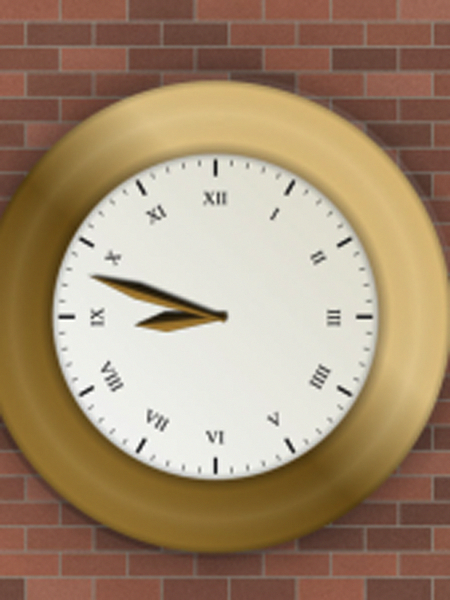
8:48
